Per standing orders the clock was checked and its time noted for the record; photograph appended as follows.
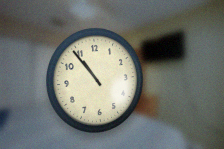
10:54
